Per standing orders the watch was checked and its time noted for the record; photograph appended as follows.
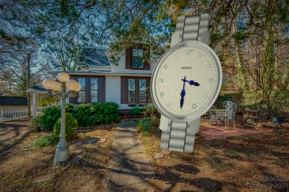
3:30
